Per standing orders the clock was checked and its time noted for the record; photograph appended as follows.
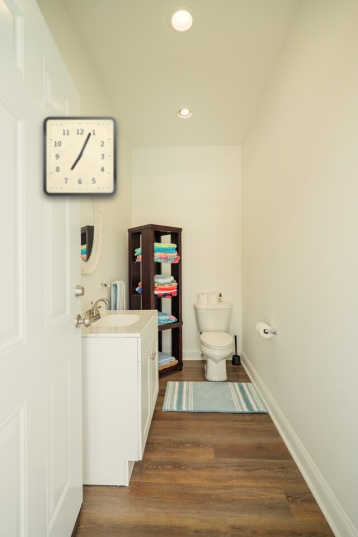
7:04
